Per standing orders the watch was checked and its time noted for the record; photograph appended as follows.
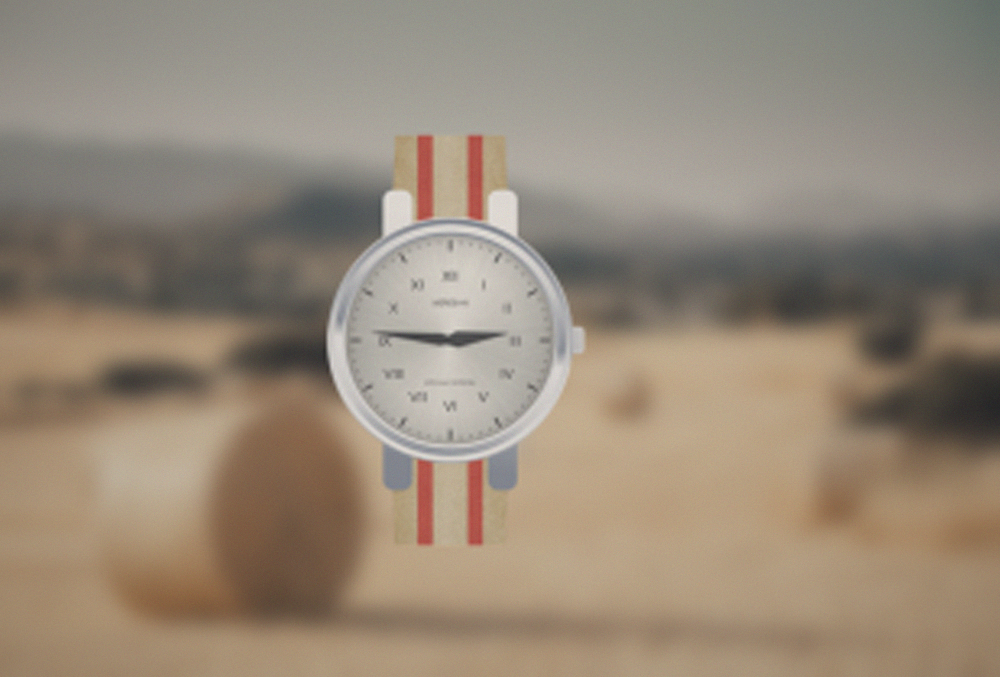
2:46
